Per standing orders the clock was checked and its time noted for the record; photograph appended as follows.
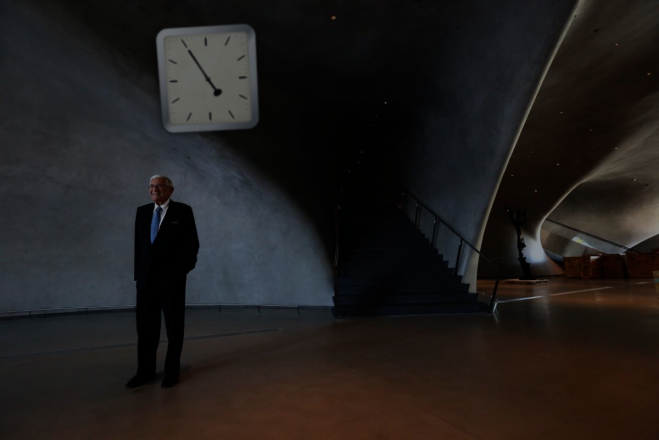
4:55
